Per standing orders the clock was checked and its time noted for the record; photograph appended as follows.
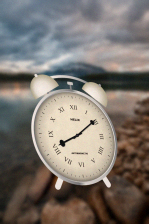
8:09
